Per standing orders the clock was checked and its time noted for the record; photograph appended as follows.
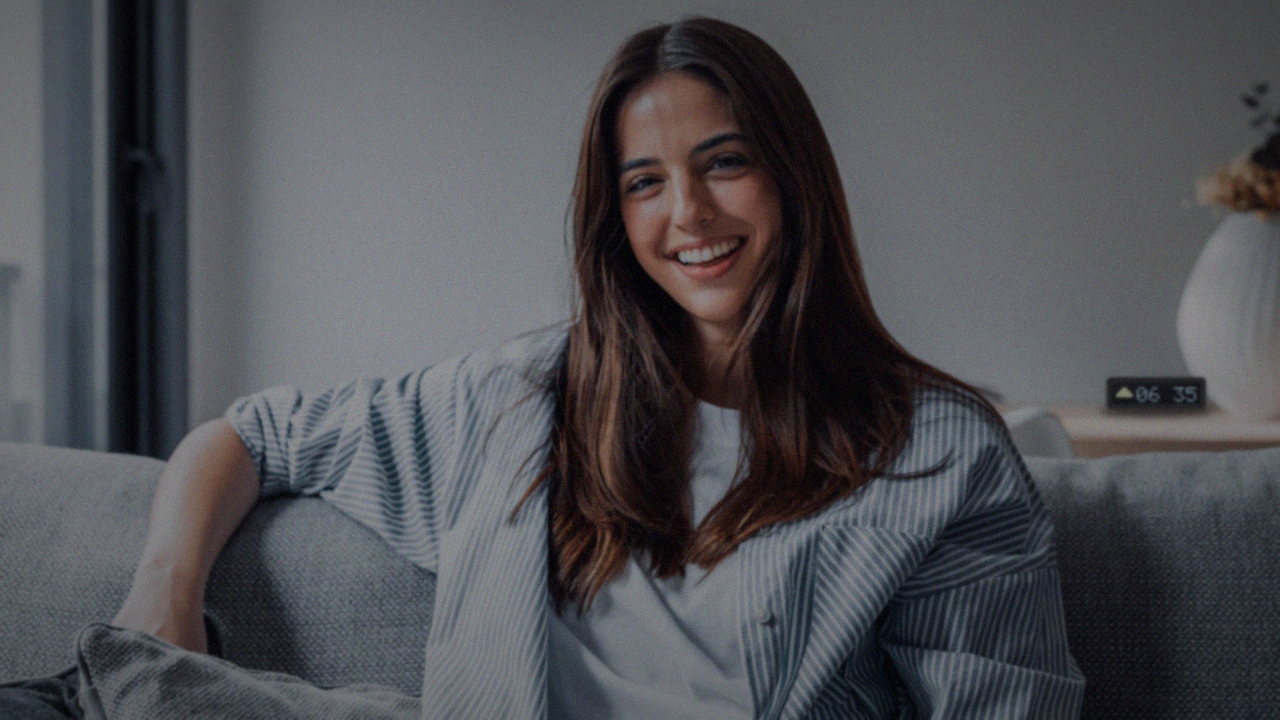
6:35
